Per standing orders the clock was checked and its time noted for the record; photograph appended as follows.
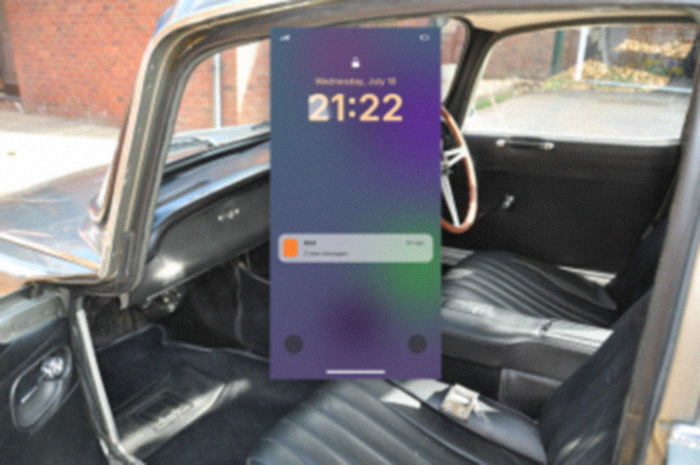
21:22
